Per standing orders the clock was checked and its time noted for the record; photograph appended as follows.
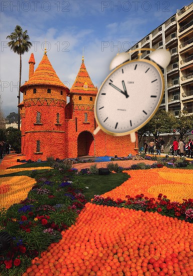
10:49
